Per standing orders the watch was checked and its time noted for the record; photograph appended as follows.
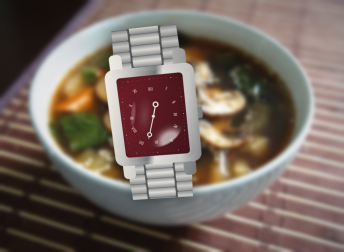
12:33
